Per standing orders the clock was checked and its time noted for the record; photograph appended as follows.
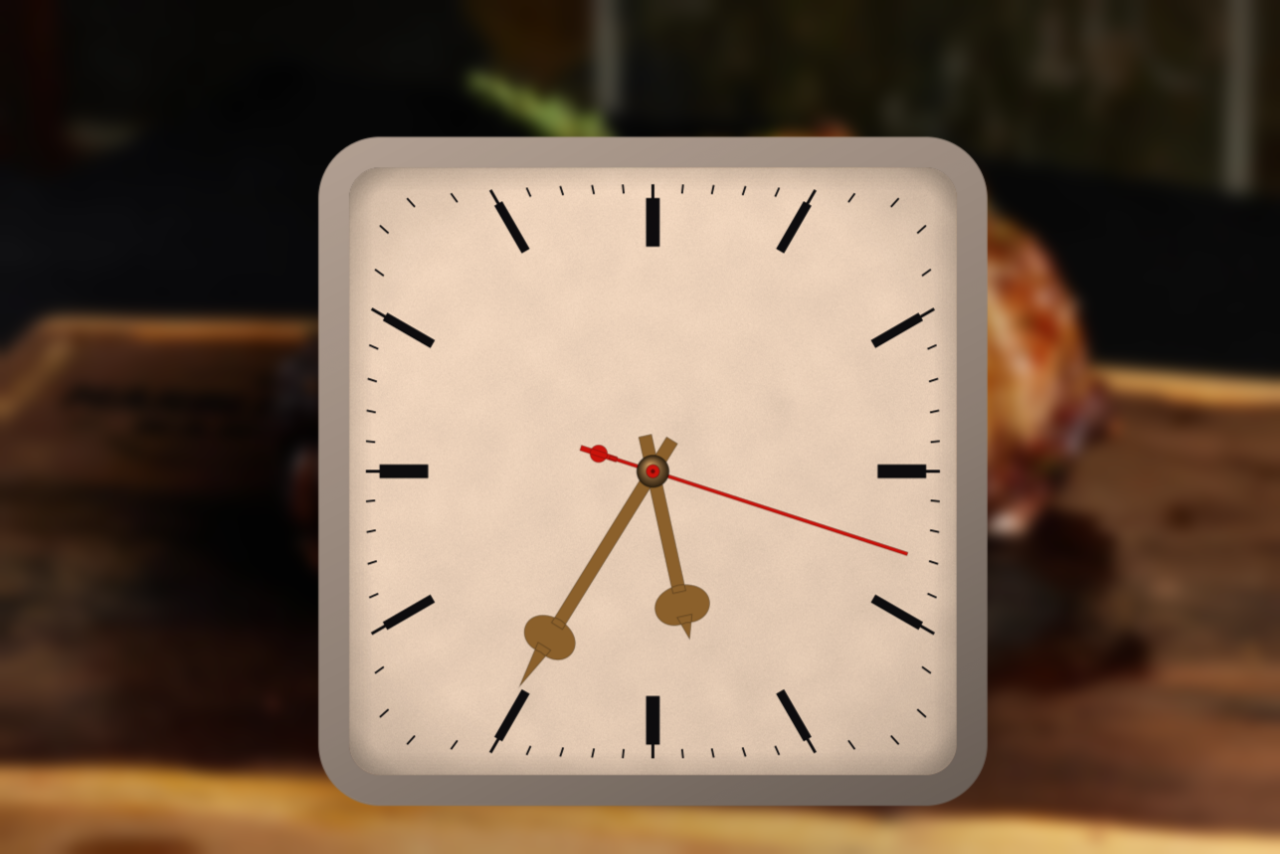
5:35:18
